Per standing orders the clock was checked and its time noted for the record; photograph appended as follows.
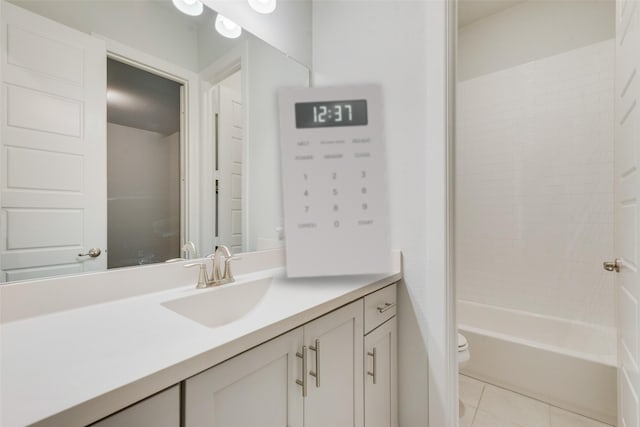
12:37
